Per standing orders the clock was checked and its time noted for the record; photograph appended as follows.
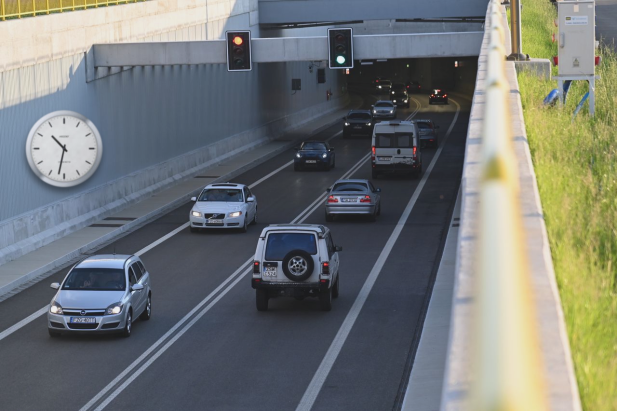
10:32
